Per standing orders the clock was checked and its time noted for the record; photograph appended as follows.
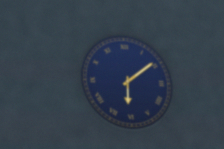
6:09
